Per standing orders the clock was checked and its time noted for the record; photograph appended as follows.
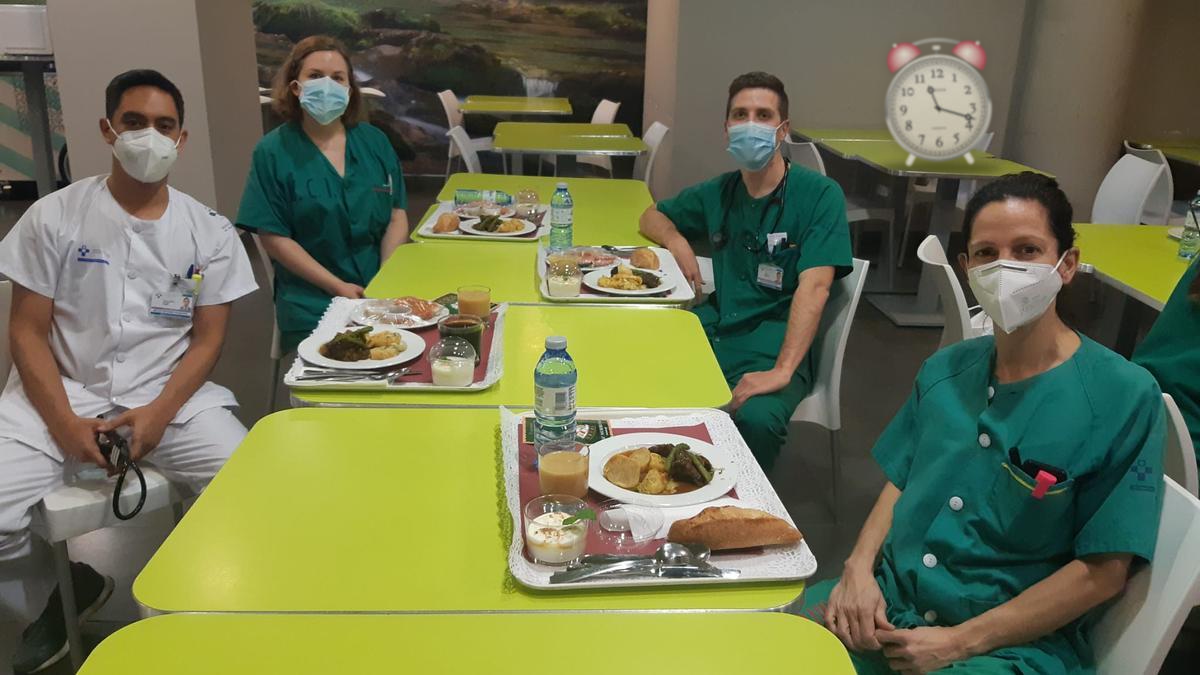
11:18
